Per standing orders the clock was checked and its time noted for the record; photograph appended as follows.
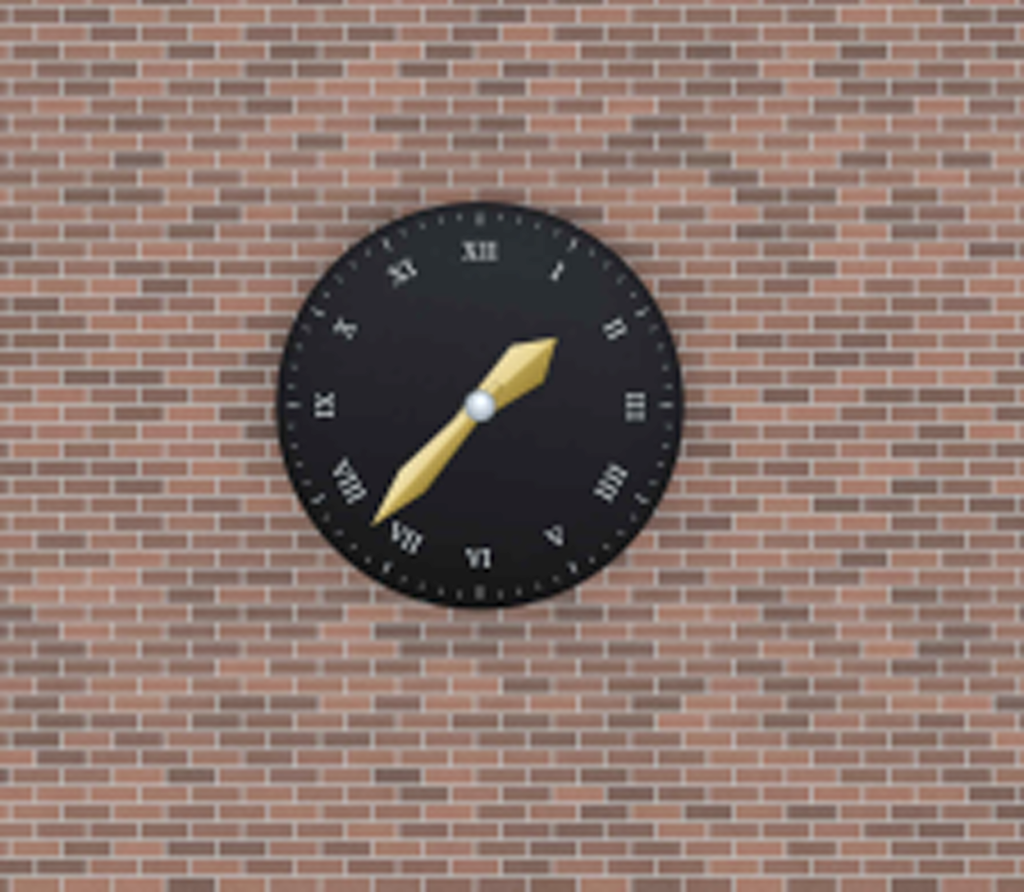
1:37
